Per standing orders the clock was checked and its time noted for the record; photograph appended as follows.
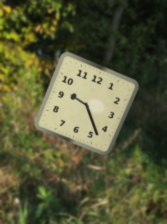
9:23
